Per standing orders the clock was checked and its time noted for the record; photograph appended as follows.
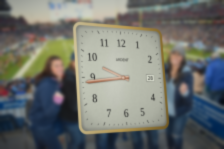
9:44
